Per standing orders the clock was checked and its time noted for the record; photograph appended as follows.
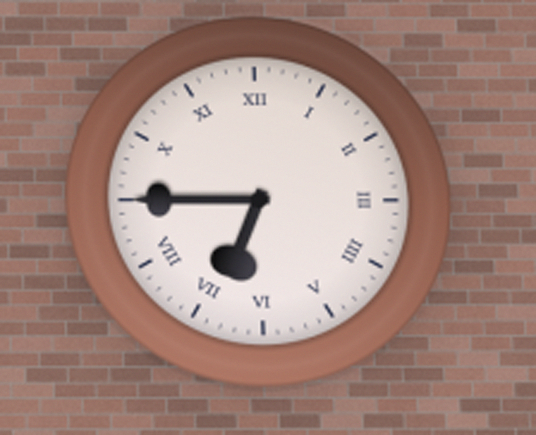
6:45
